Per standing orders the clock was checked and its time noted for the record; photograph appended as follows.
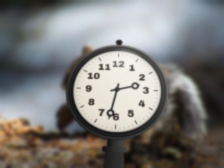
2:32
